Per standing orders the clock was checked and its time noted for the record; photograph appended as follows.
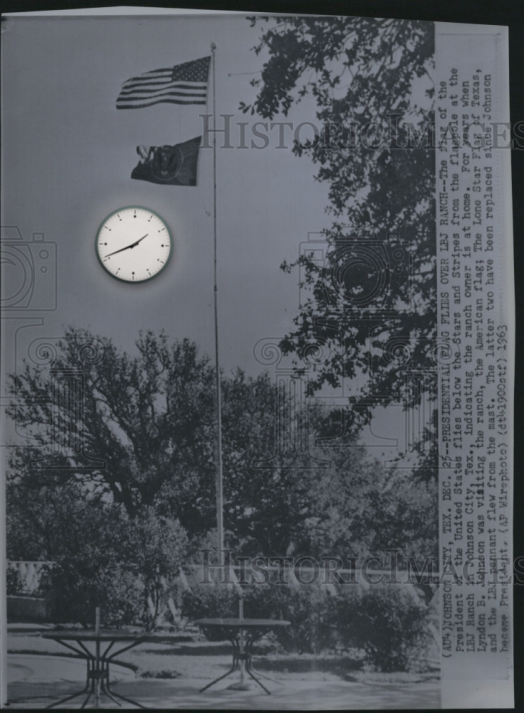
1:41
